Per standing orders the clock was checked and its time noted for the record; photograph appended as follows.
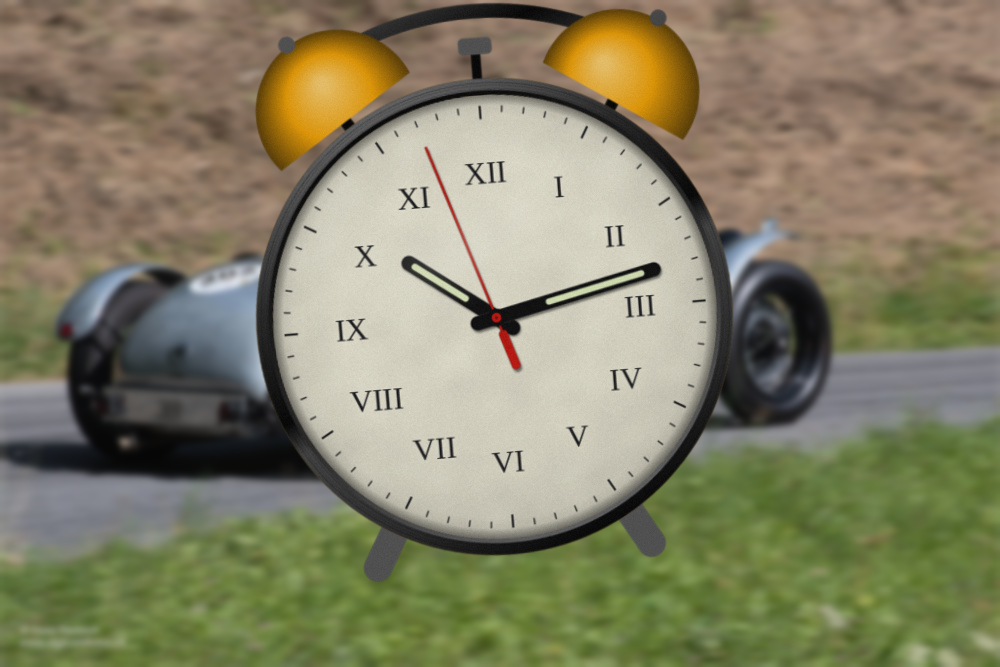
10:12:57
